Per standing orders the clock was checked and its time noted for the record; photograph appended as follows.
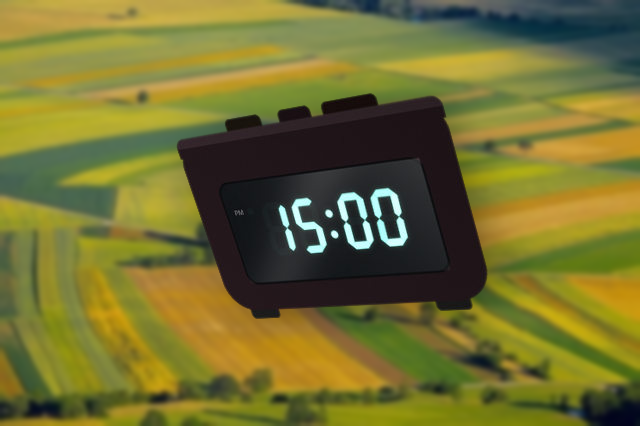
15:00
